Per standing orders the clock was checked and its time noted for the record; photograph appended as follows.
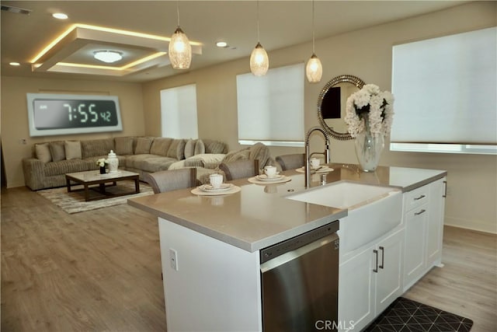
7:55:42
